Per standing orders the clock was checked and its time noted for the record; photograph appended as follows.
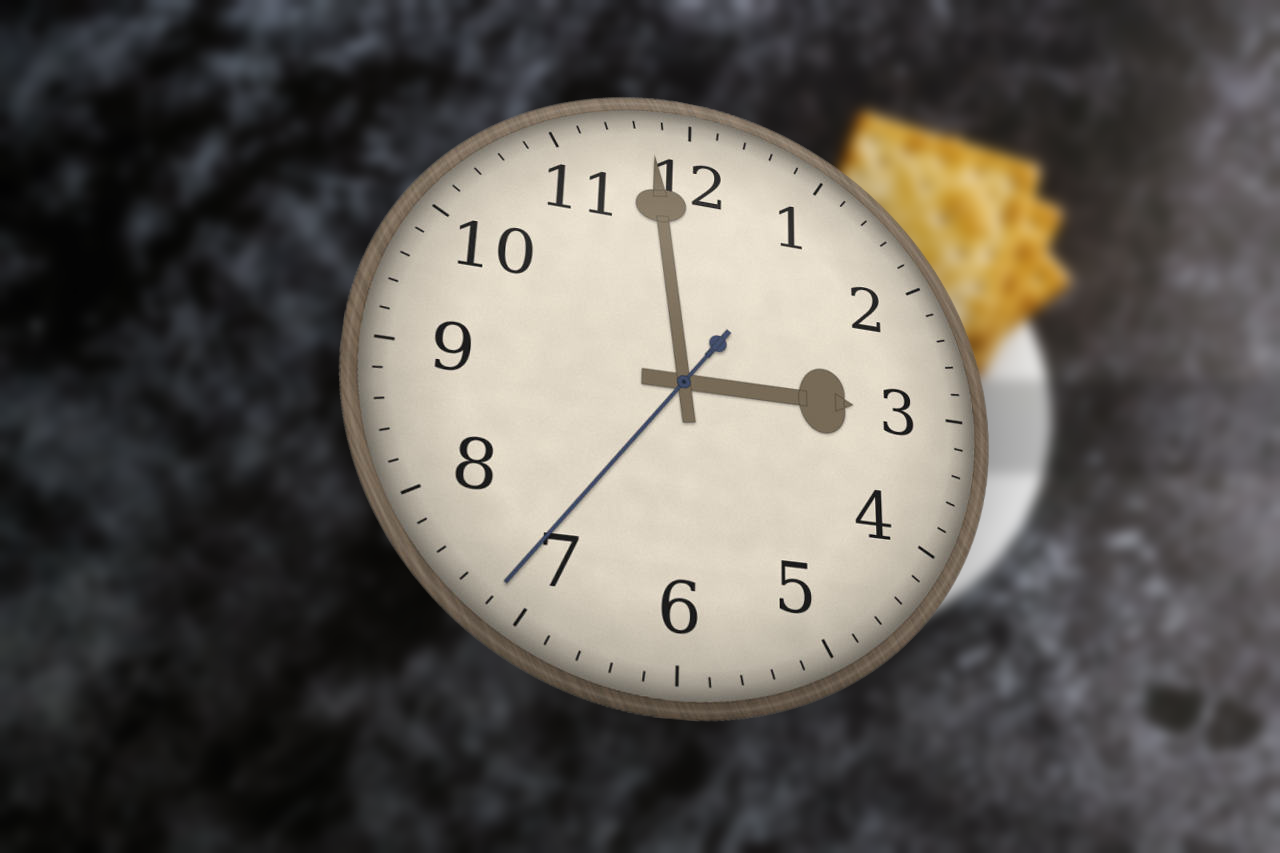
2:58:36
